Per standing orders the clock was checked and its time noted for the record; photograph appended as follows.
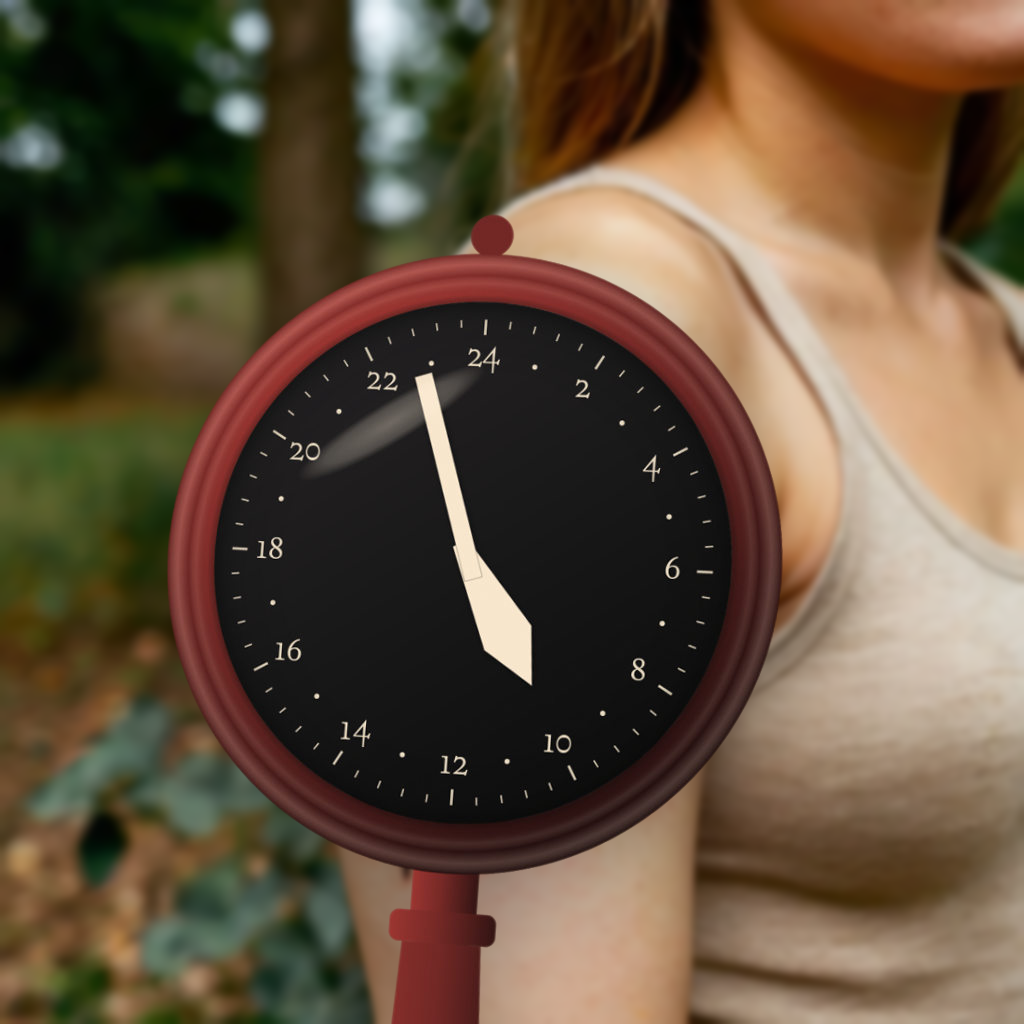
9:57
